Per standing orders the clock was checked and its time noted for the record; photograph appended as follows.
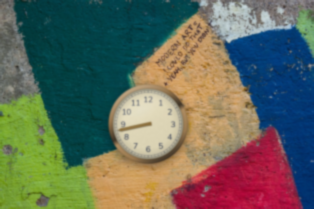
8:43
